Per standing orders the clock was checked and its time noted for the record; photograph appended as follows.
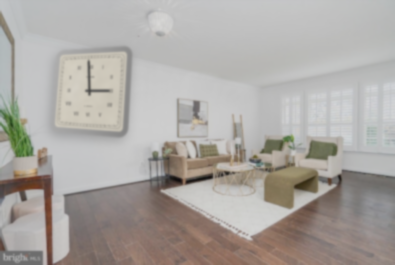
2:59
